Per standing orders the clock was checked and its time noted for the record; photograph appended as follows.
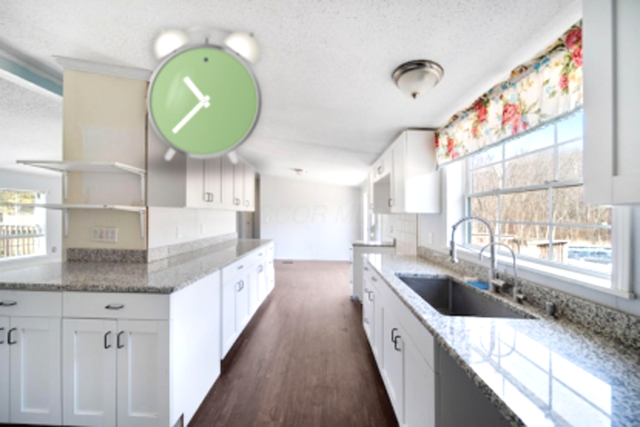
10:37
